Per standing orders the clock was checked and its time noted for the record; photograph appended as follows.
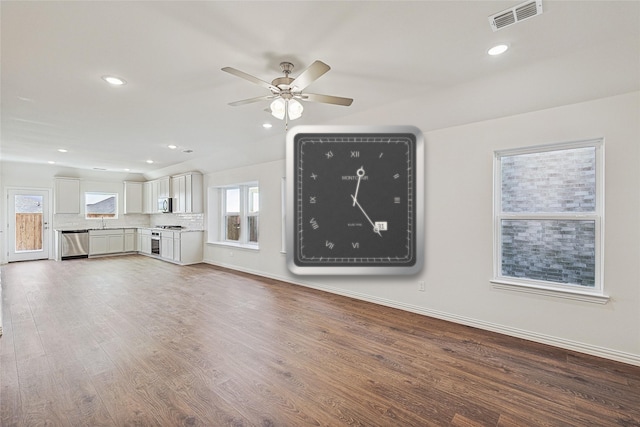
12:24
